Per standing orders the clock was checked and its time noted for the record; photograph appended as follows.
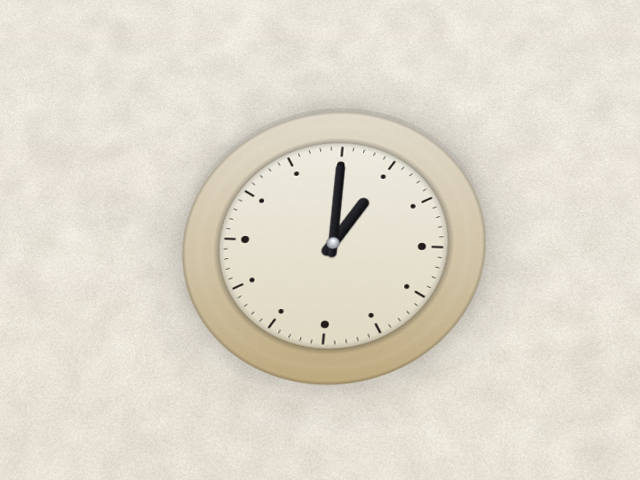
1:00
